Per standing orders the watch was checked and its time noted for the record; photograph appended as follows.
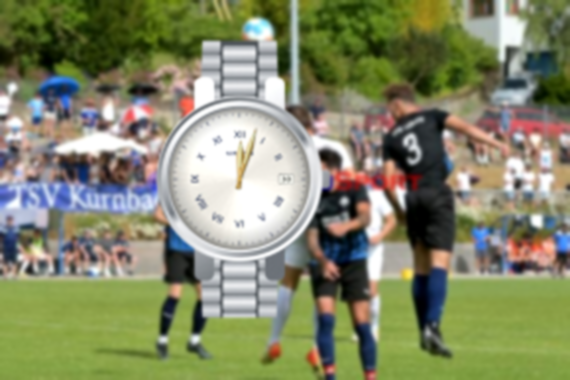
12:03
